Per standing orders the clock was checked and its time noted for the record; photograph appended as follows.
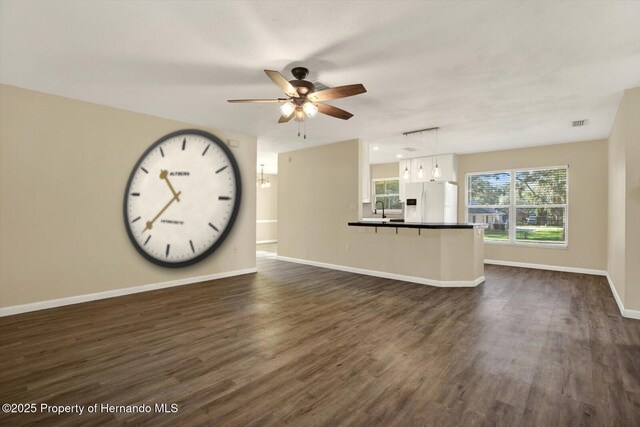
10:37
